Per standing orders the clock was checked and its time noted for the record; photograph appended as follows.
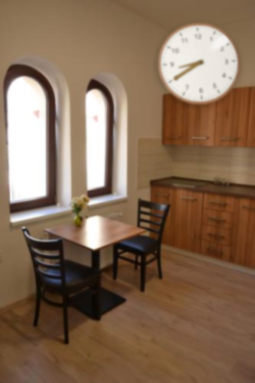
8:40
